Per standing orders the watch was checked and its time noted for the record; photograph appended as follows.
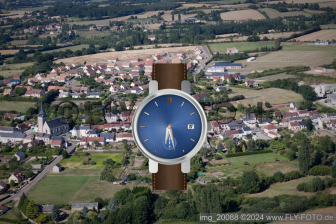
6:28
